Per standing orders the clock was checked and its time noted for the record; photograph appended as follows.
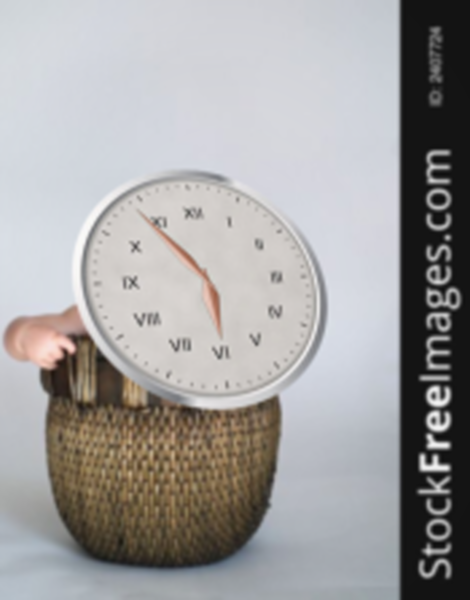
5:54
